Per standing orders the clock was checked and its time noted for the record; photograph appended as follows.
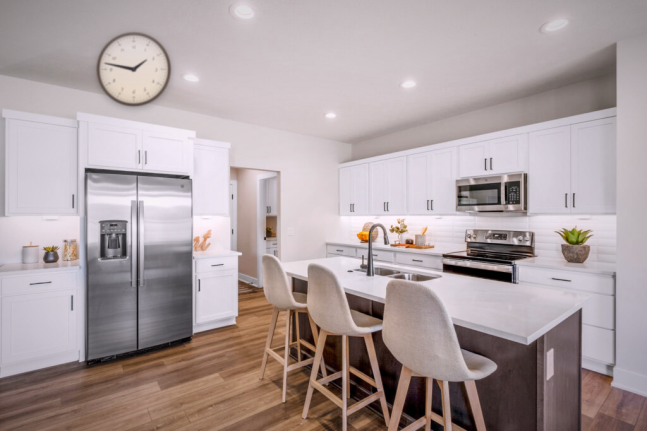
1:47
